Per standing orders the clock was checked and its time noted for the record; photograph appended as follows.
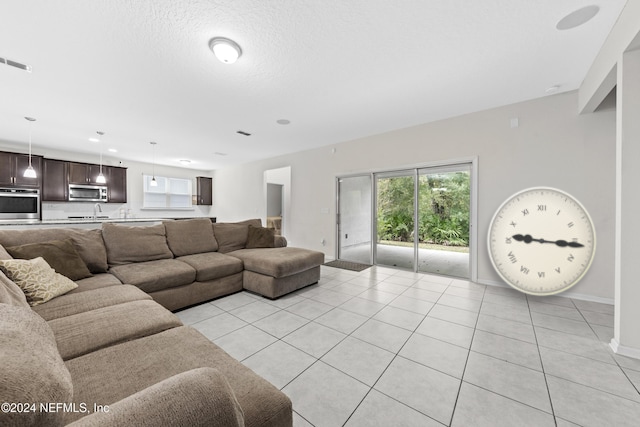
9:16
